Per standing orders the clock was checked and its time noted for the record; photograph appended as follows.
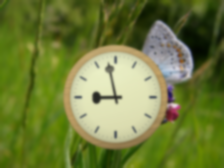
8:58
